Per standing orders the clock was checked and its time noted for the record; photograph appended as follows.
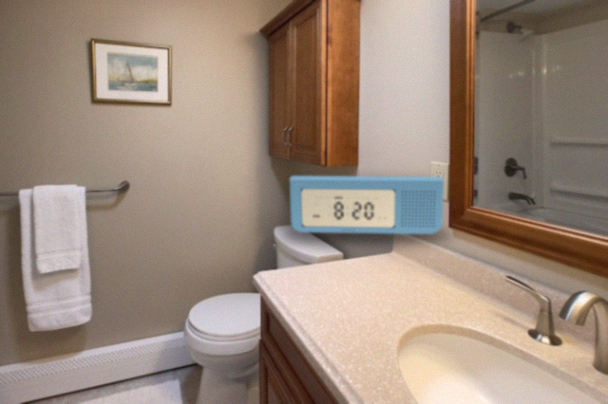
8:20
